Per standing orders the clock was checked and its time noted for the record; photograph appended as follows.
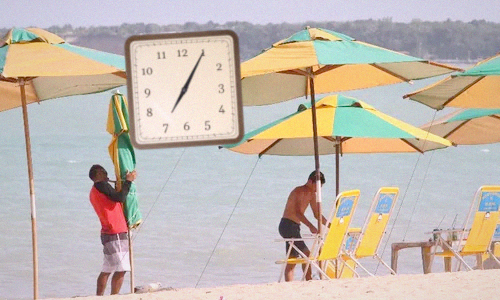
7:05
